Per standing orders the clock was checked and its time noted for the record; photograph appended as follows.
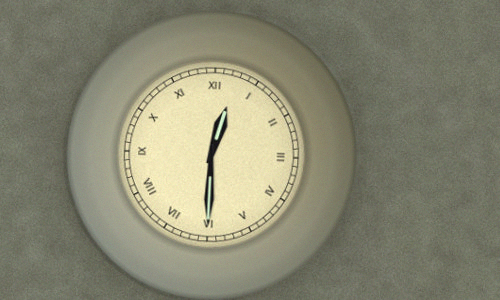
12:30
